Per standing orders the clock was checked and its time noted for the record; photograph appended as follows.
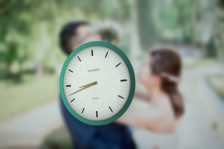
8:42
